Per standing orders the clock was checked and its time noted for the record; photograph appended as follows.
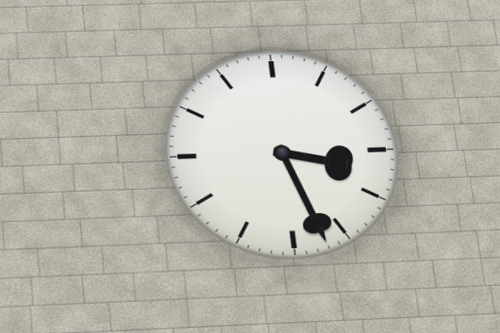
3:27
